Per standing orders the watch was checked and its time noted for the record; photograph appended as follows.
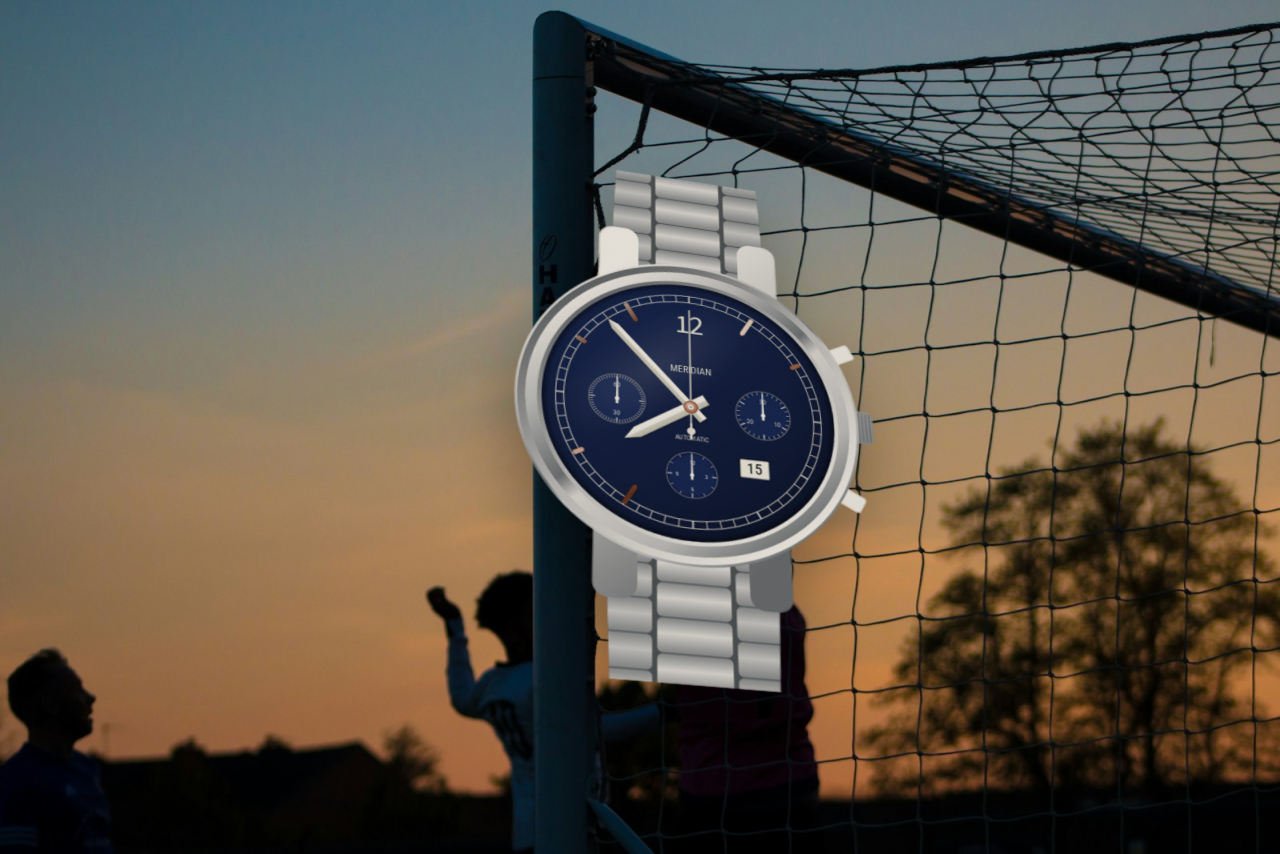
7:53
